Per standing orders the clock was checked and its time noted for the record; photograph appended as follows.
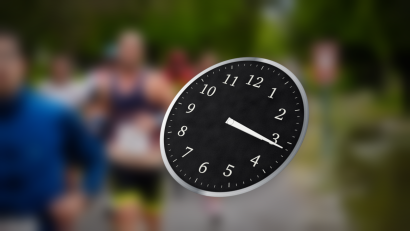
3:16
